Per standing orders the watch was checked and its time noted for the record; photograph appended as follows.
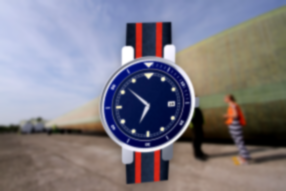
6:52
